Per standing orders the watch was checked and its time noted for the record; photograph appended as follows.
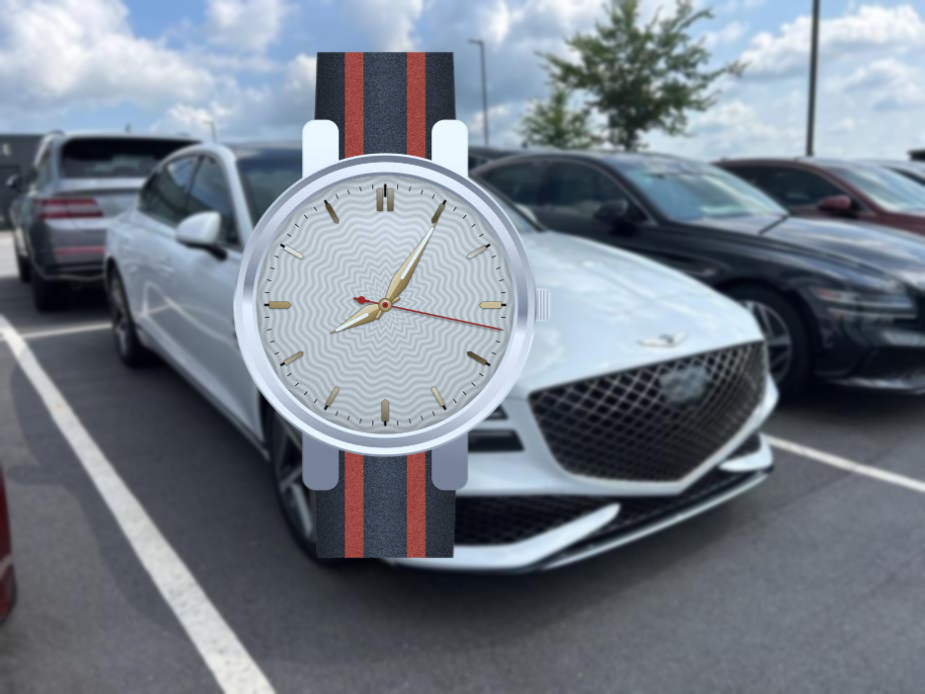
8:05:17
